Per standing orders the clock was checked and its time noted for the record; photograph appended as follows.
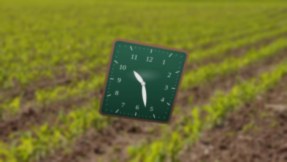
10:27
